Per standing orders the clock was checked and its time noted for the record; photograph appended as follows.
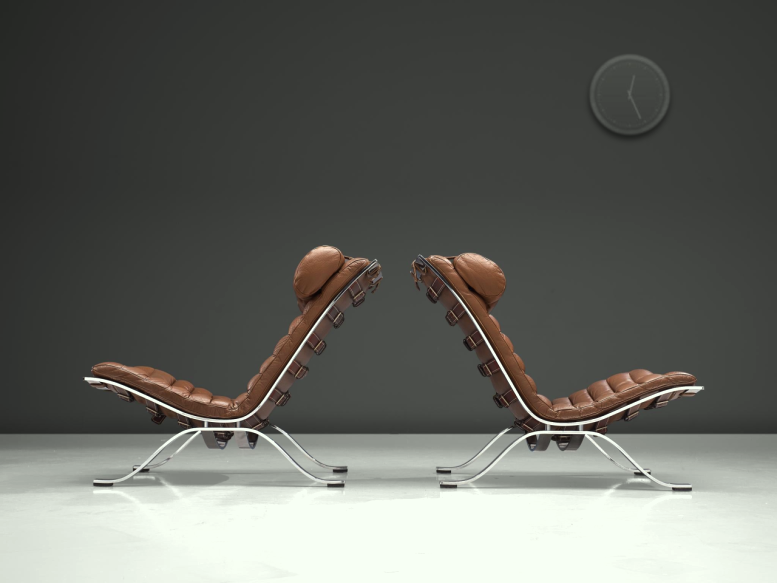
12:26
